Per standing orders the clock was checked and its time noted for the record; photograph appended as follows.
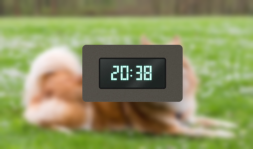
20:38
